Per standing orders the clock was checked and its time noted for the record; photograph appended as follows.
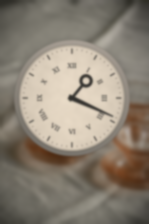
1:19
